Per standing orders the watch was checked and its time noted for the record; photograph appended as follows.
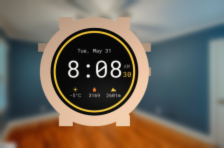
8:08
